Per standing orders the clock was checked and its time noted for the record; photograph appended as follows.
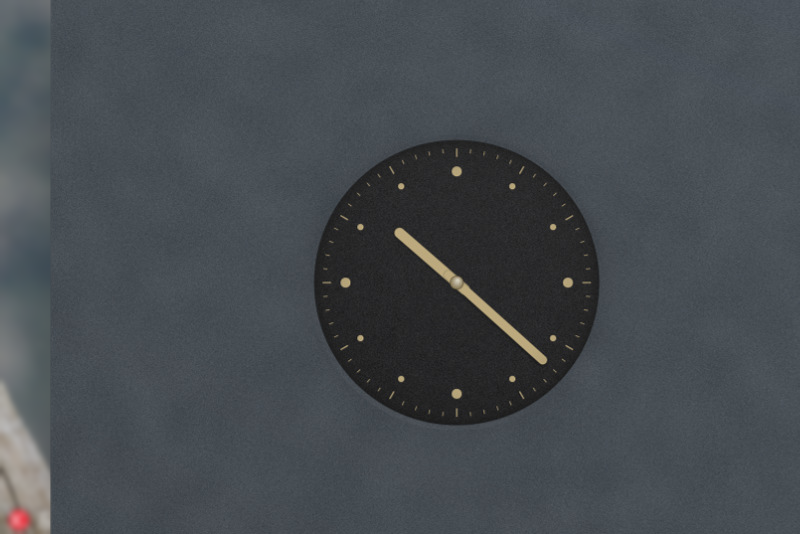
10:22
